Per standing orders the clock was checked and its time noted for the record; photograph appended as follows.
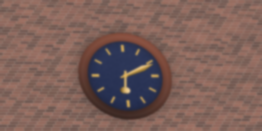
6:11
